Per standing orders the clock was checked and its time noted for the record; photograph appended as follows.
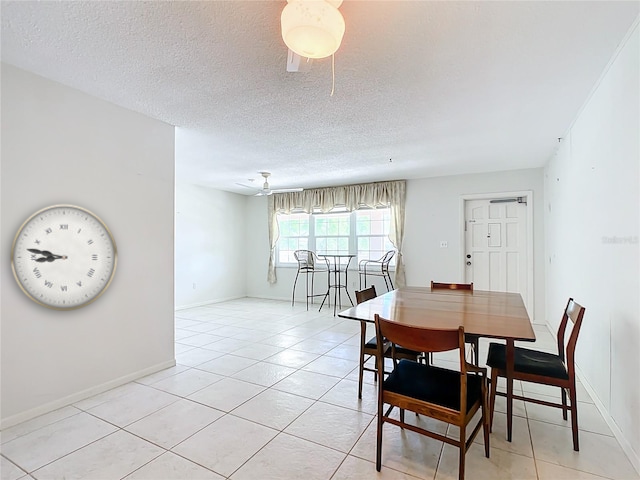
8:47
